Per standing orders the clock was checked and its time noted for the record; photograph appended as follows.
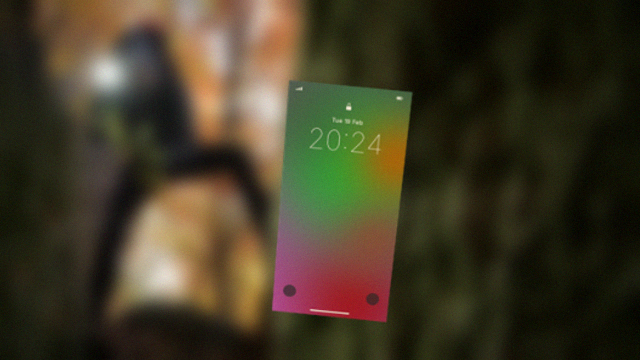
20:24
